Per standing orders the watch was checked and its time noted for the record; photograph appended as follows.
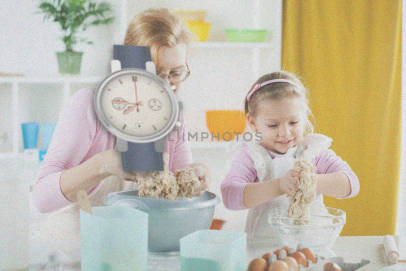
7:46
